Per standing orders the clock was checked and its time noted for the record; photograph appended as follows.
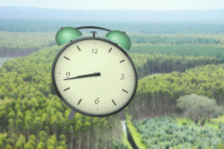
8:43
